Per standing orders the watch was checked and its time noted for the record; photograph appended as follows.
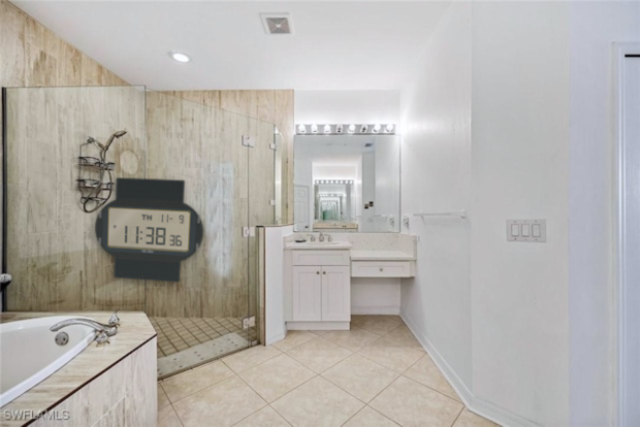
11:38:36
